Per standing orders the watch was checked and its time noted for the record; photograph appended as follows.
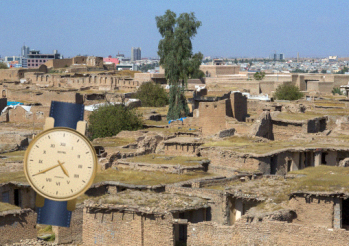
4:40
